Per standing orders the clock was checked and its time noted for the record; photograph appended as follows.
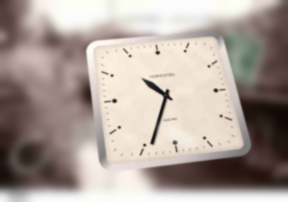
10:34
